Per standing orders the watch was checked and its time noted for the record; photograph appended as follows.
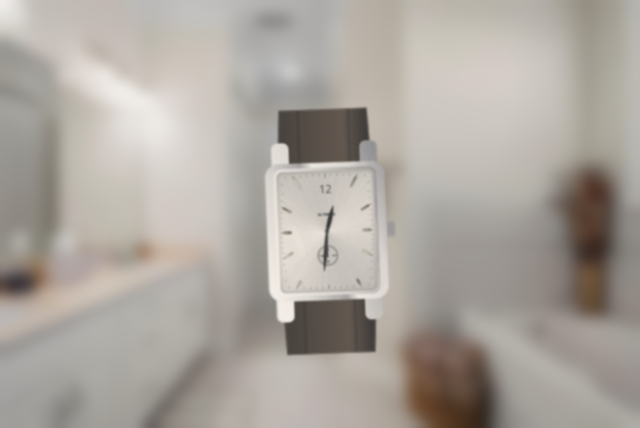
12:31
